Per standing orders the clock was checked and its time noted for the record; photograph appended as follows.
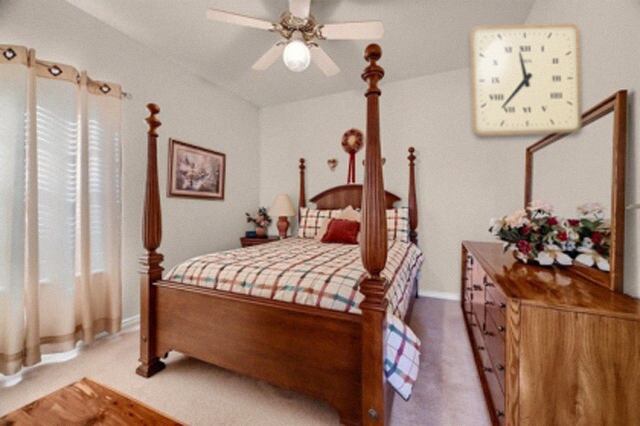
11:37
